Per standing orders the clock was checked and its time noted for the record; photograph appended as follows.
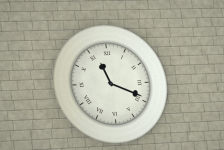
11:19
